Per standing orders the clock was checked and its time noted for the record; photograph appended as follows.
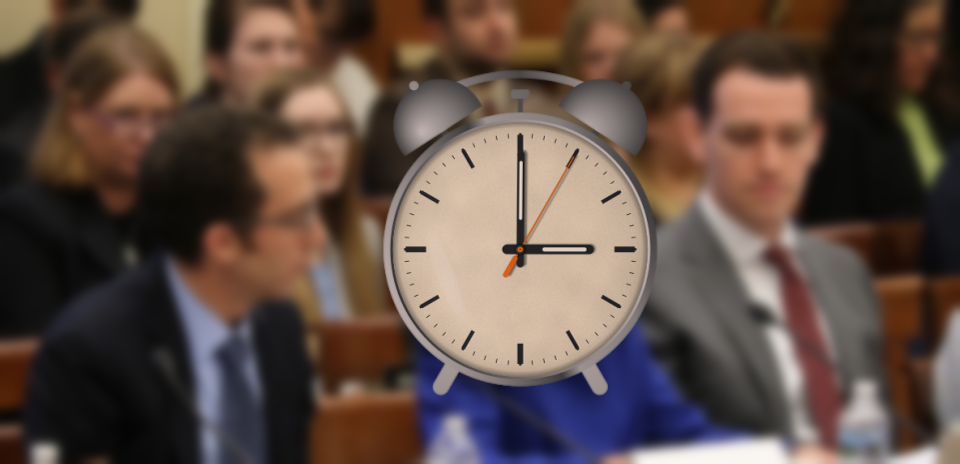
3:00:05
